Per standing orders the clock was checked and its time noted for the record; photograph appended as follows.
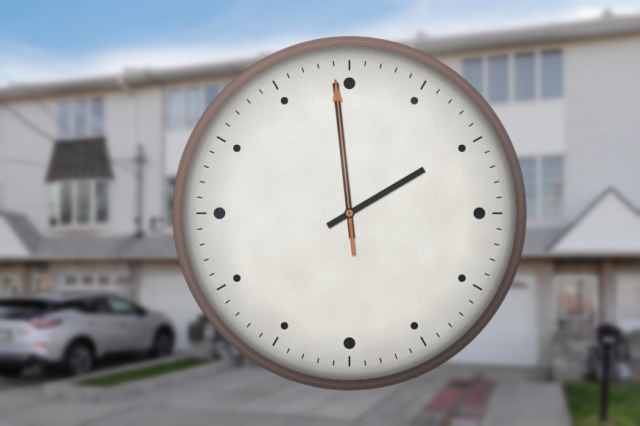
1:58:59
